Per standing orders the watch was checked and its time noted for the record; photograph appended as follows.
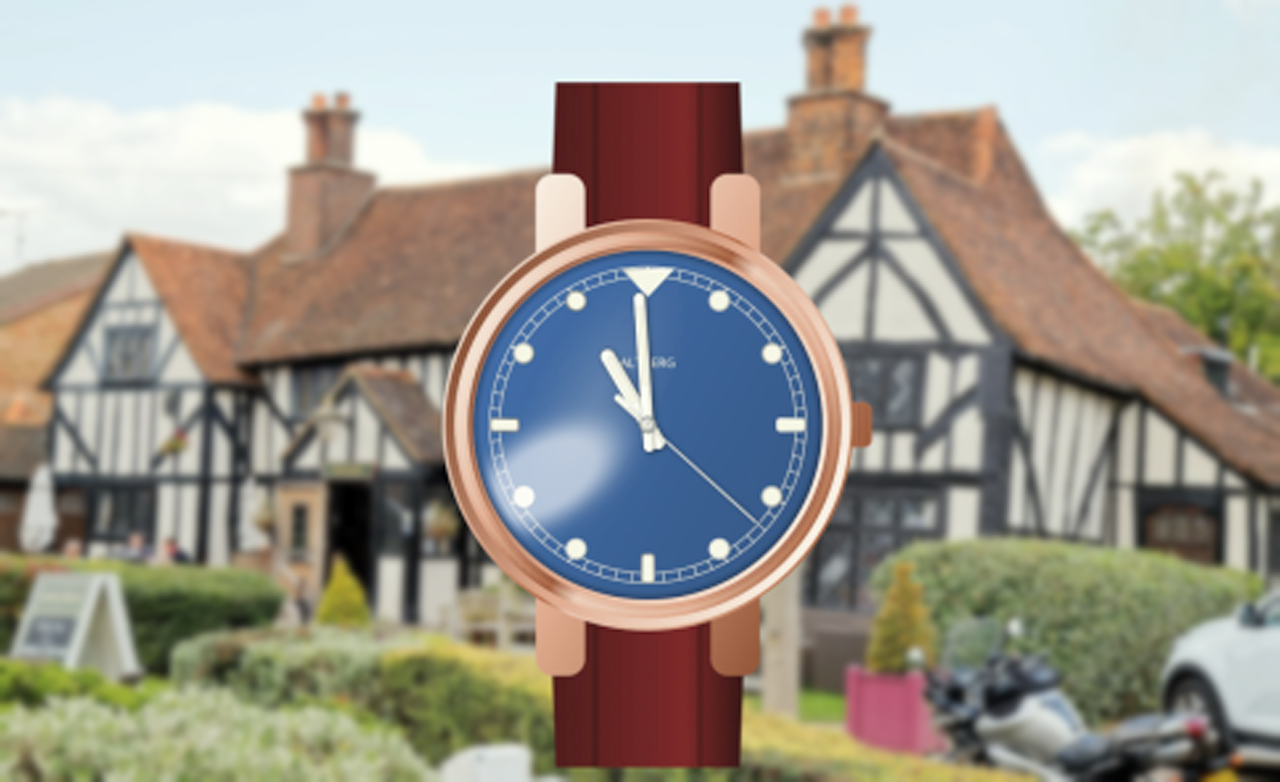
10:59:22
